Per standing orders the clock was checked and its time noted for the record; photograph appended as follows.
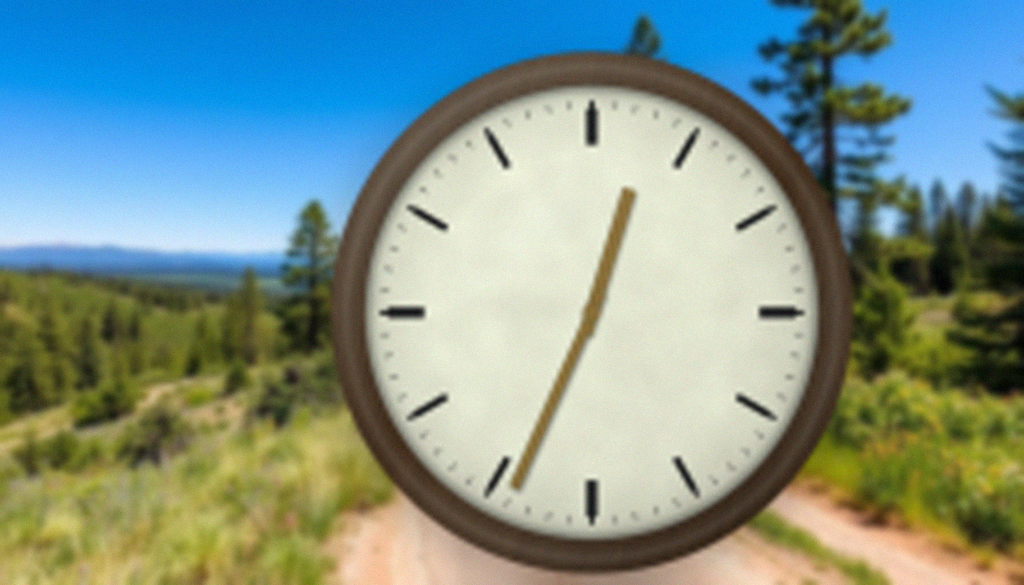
12:34
